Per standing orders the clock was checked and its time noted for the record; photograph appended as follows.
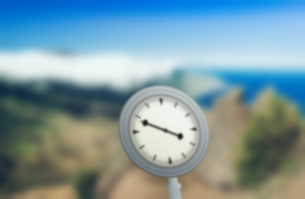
3:49
